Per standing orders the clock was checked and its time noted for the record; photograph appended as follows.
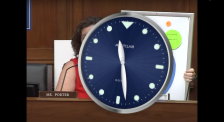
11:28
